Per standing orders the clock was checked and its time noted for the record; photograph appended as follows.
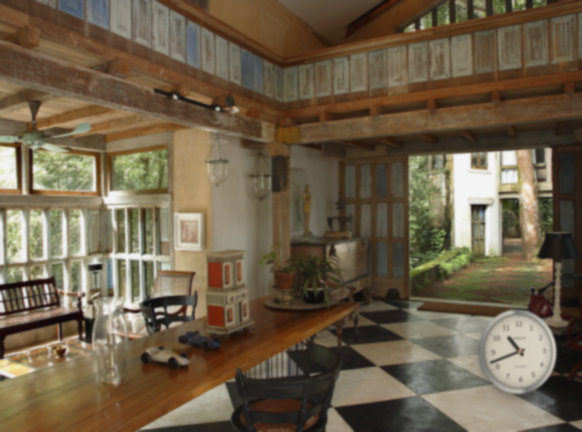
10:42
